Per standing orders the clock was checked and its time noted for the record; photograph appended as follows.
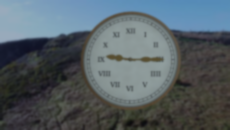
9:15
